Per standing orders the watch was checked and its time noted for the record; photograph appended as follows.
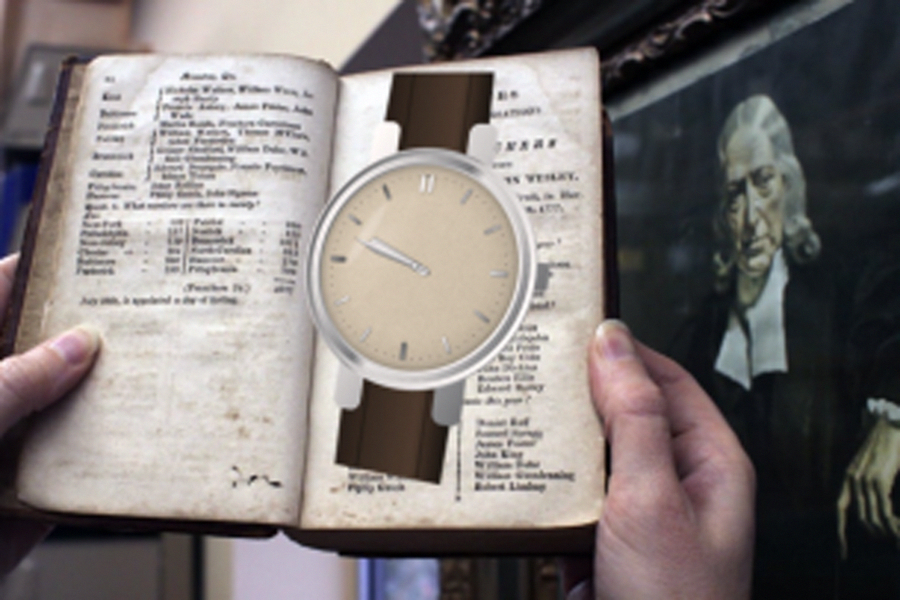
9:48
